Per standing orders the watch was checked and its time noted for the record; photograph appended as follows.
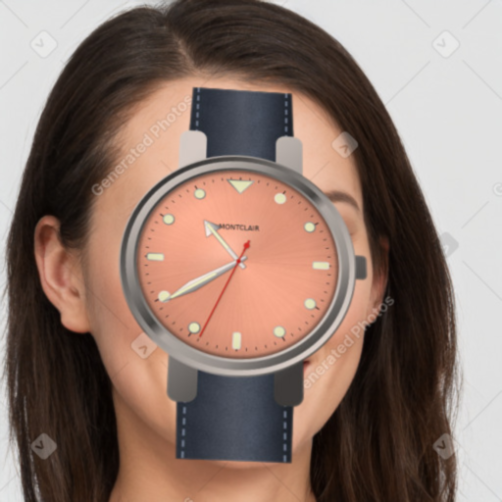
10:39:34
